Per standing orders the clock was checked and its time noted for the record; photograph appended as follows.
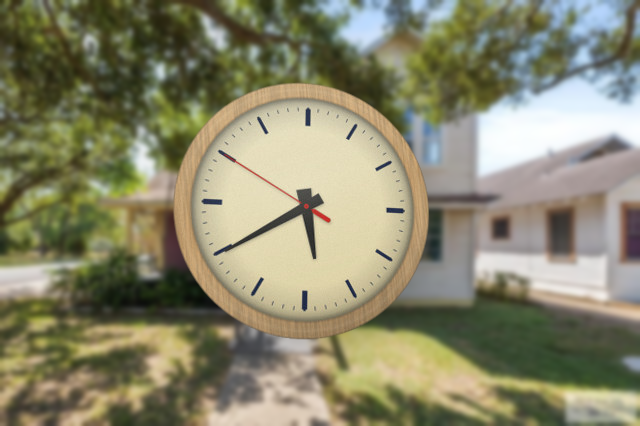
5:39:50
